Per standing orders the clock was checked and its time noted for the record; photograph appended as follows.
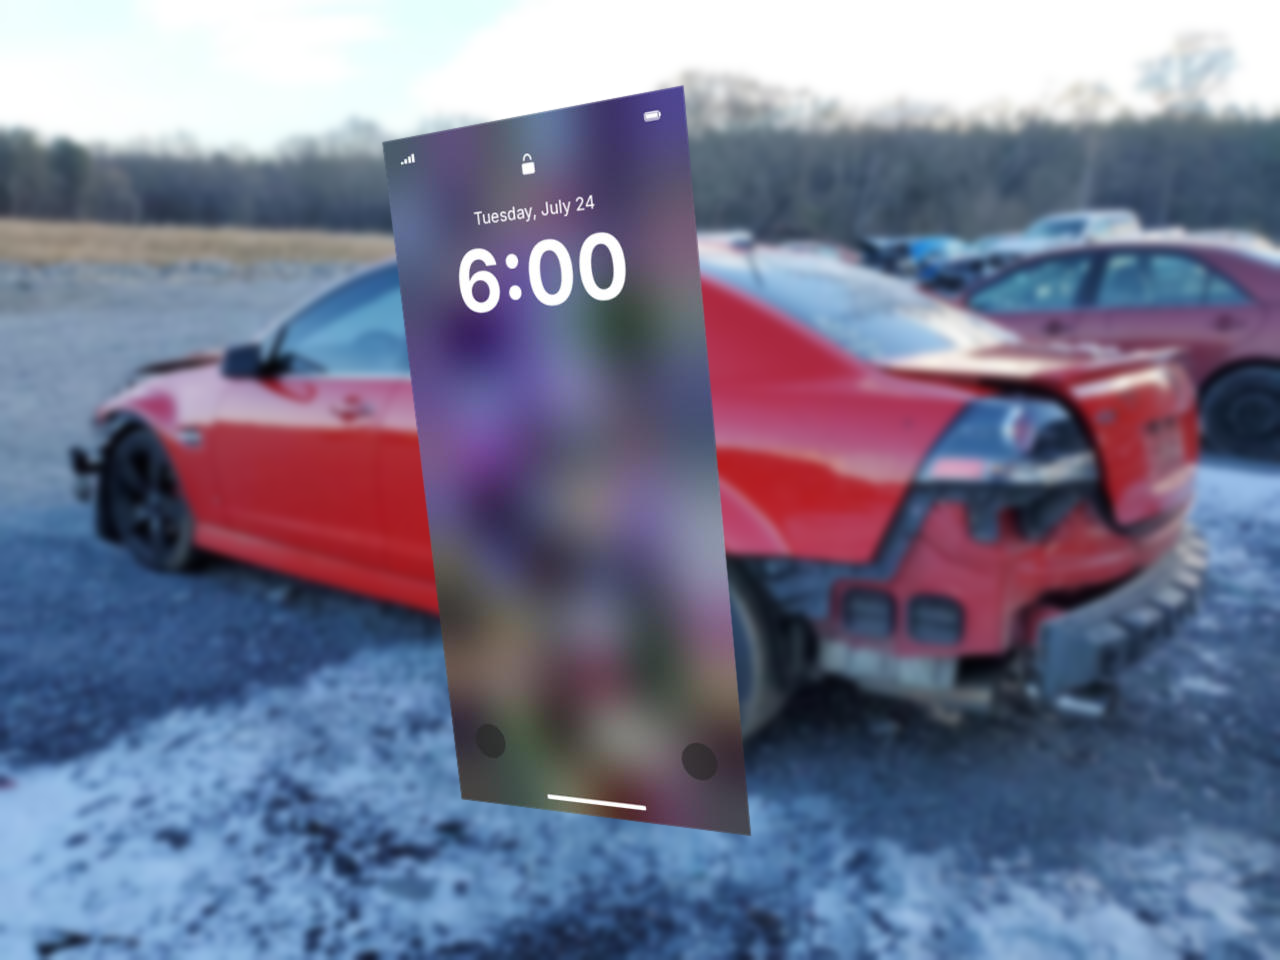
6:00
